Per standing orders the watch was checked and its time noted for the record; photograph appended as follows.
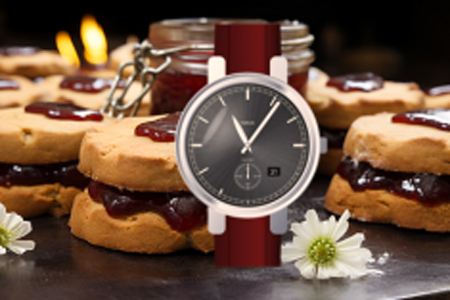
11:06
